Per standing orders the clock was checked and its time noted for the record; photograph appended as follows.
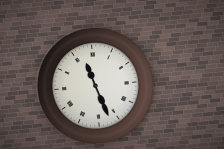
11:27
